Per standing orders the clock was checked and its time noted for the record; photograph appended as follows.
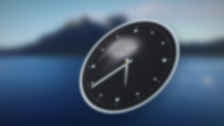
5:39
